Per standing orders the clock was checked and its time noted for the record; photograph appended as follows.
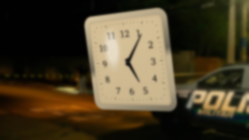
5:06
